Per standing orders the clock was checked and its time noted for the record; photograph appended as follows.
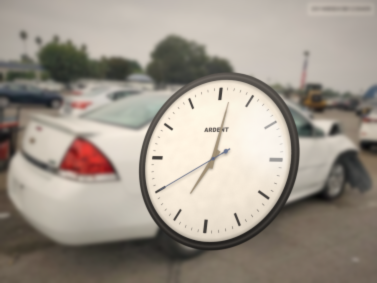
7:01:40
